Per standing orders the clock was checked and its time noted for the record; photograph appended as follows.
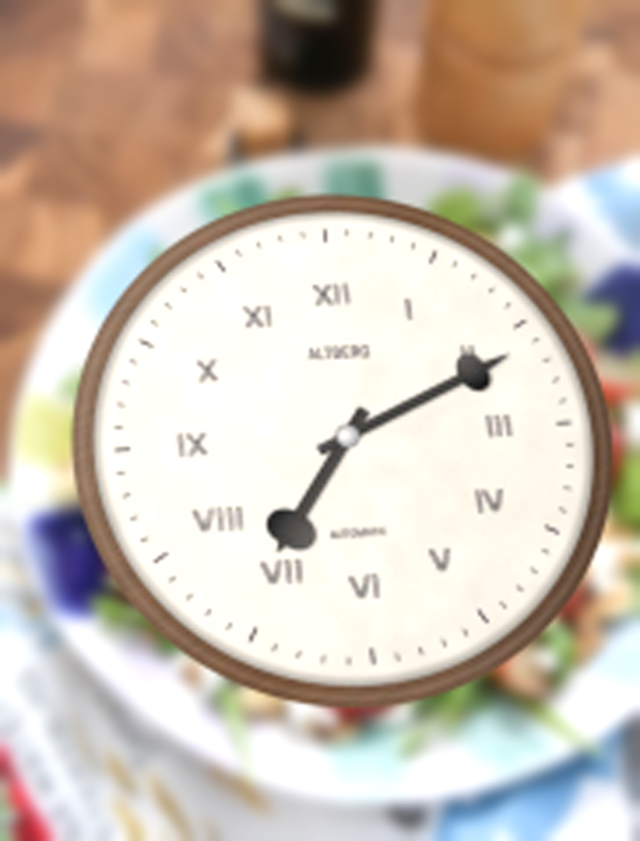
7:11
